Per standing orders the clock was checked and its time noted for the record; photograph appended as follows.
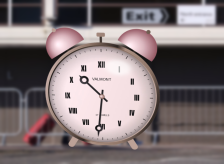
10:31
